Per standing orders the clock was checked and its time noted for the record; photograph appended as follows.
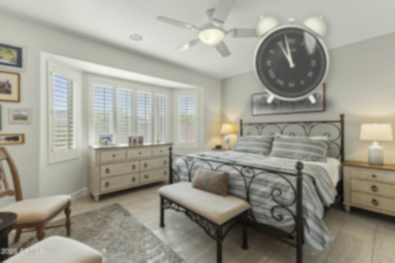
10:58
